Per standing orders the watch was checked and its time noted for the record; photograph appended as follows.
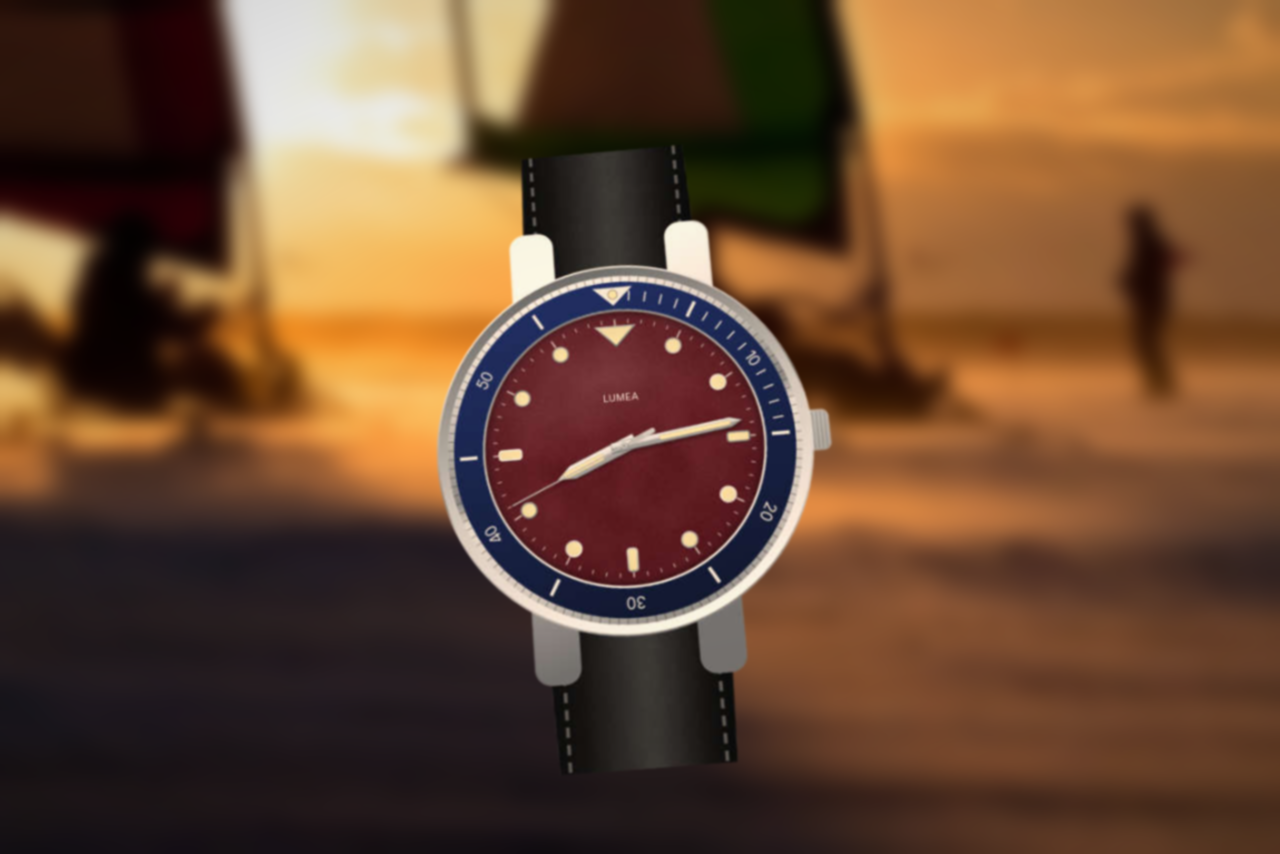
8:13:41
